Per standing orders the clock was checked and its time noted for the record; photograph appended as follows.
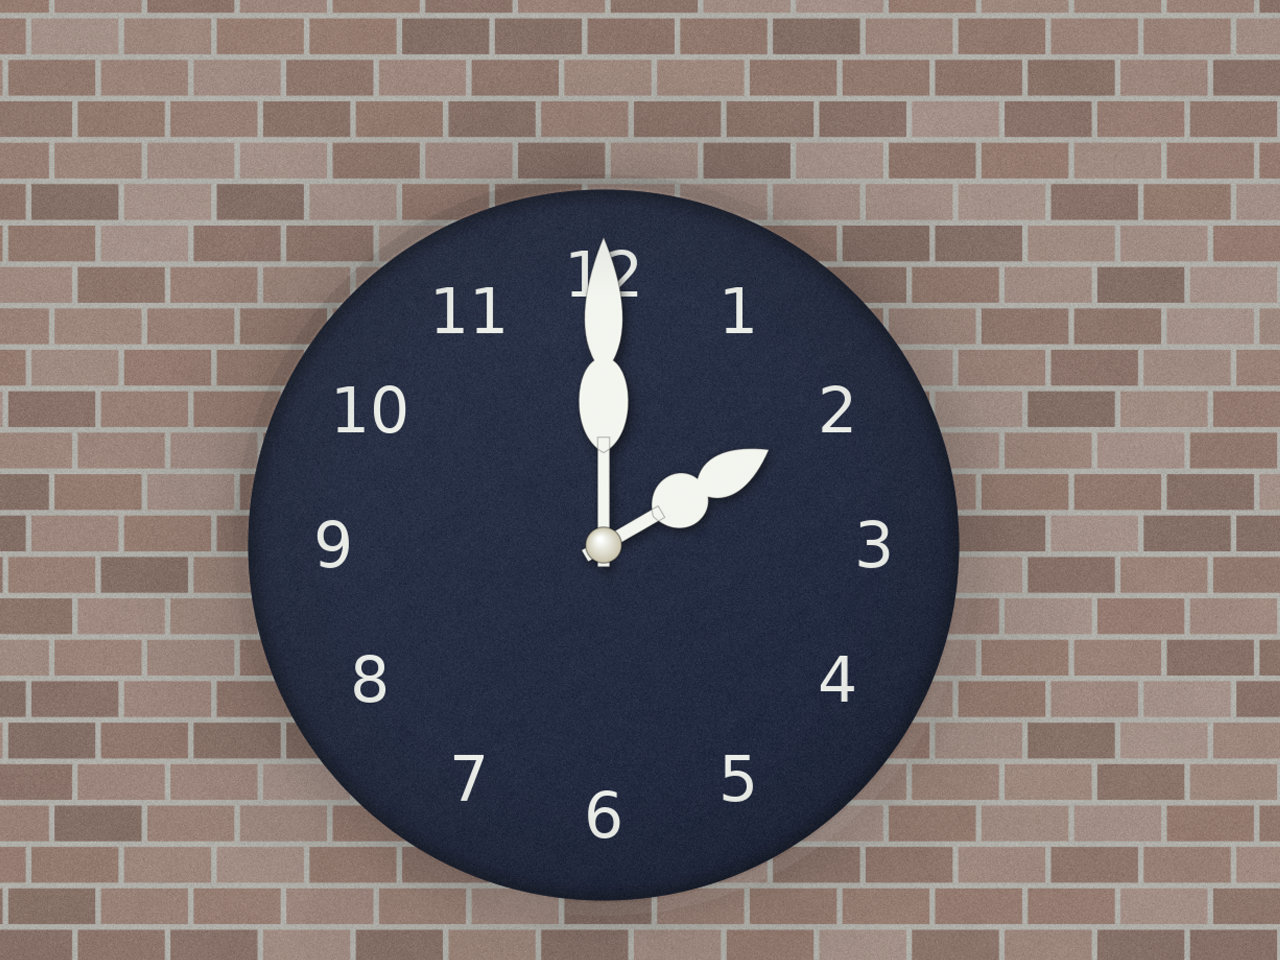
2:00
